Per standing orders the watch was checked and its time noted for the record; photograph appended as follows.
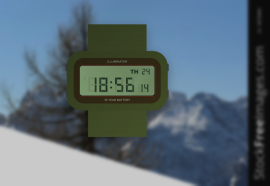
18:56:14
